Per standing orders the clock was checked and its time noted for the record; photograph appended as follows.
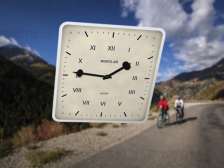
1:46
